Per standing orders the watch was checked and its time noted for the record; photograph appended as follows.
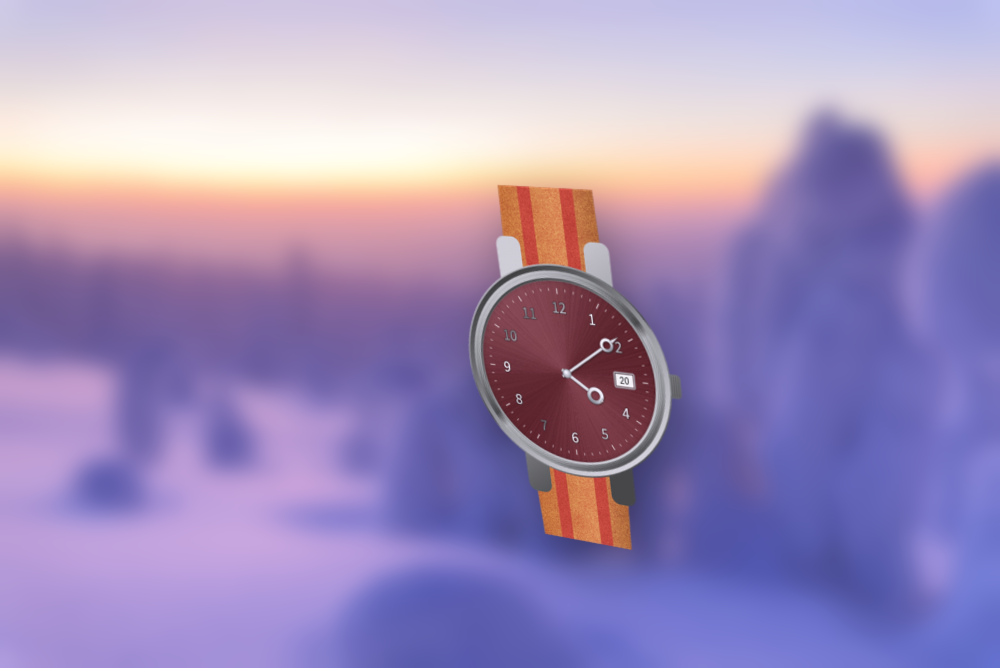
4:09
